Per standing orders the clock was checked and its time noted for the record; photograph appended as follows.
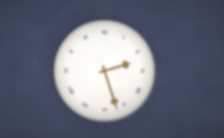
2:27
